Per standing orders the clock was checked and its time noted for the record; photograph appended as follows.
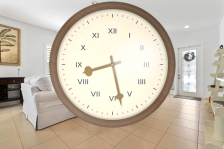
8:28
